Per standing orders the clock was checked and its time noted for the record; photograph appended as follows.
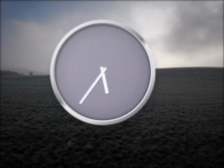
5:36
